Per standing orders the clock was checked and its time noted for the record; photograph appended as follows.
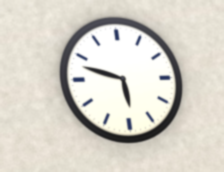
5:48
